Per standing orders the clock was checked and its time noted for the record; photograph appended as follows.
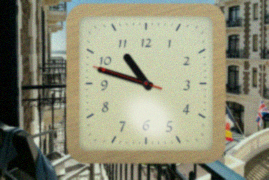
10:47:48
